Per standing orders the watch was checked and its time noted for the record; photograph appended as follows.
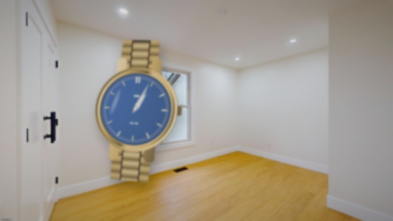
1:04
